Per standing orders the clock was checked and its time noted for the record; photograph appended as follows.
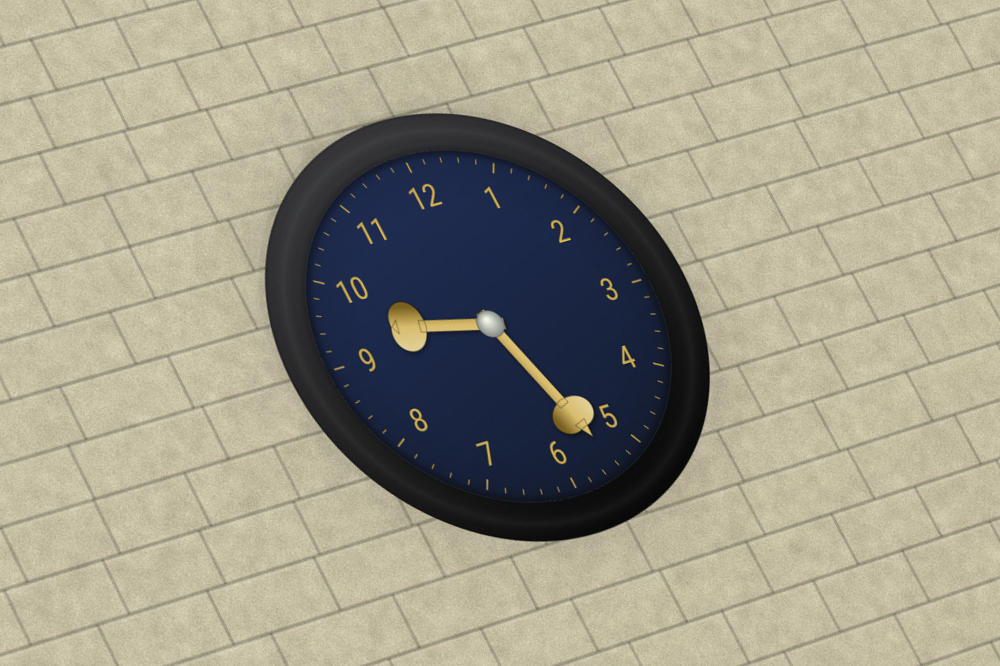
9:27
